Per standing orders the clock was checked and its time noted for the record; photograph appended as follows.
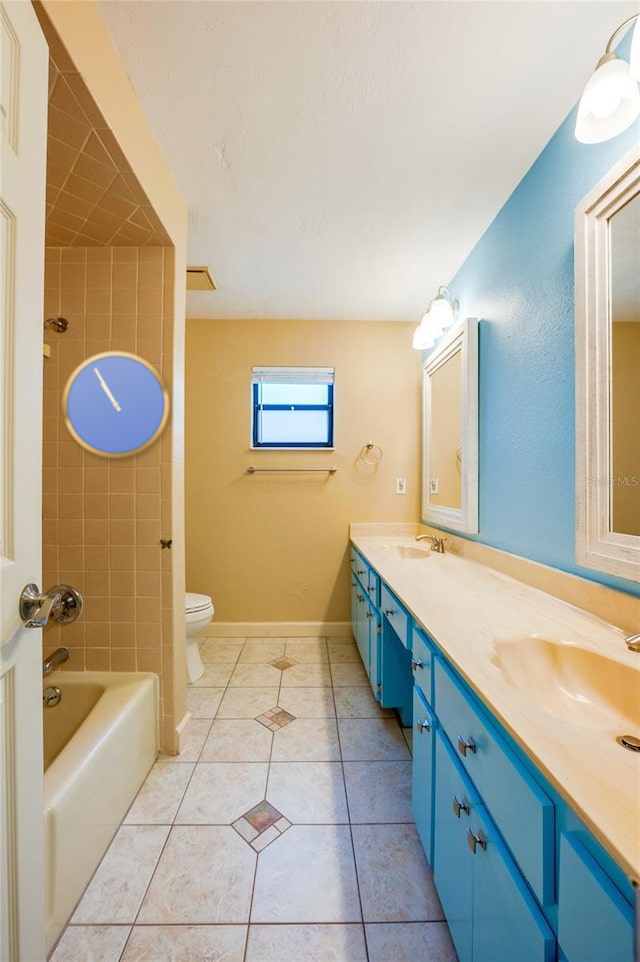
10:55
